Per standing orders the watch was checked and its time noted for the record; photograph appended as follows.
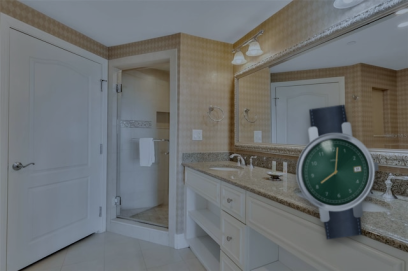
8:02
